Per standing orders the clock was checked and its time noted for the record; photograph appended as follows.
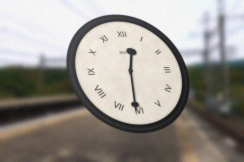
12:31
